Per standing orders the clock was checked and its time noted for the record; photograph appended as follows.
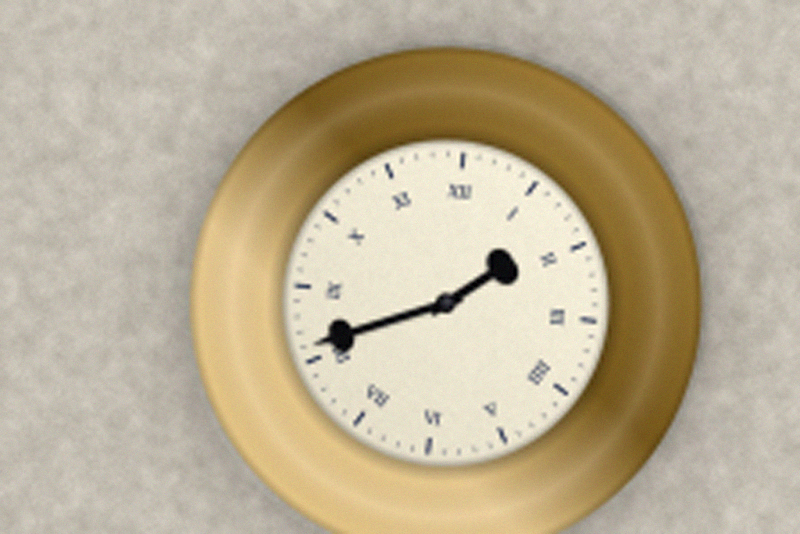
1:41
